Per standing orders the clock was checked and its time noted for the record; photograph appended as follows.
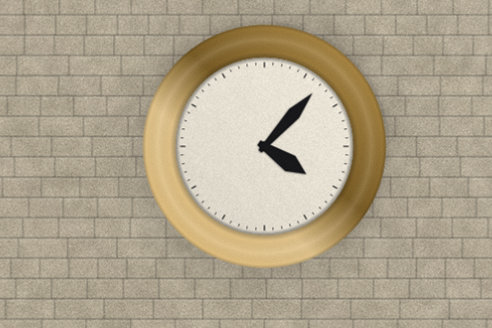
4:07
